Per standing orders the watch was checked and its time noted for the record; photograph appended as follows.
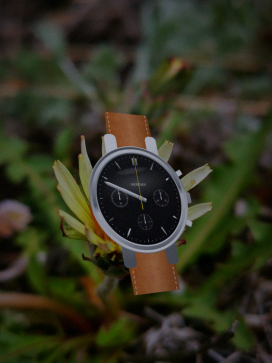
9:49
